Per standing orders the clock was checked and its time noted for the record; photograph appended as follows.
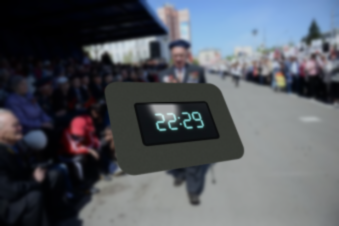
22:29
